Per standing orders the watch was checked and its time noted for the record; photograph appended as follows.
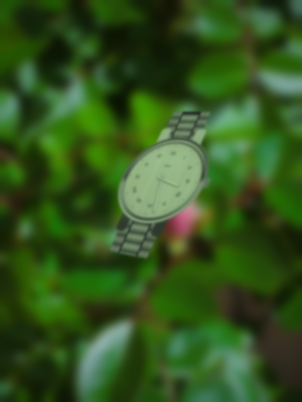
3:28
